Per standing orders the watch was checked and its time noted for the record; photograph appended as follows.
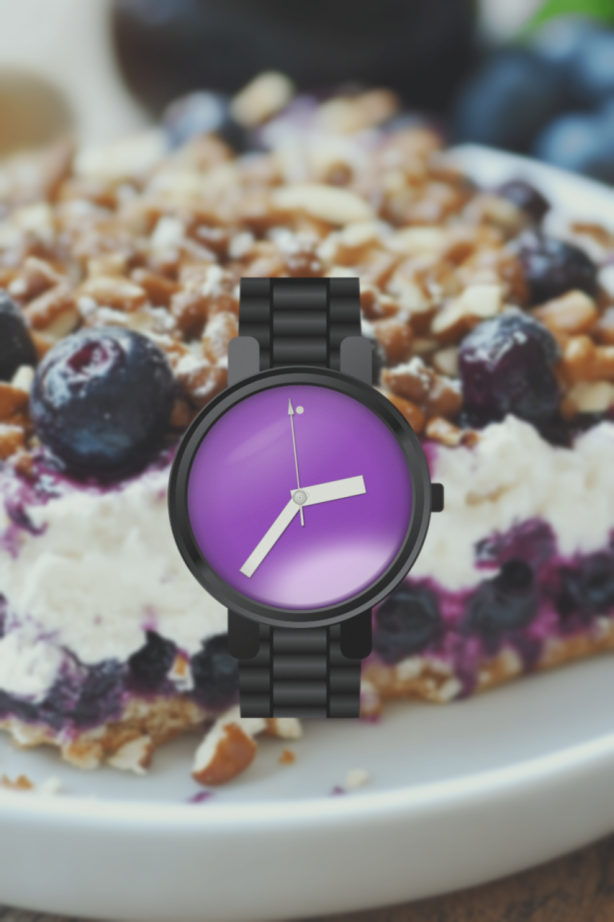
2:35:59
